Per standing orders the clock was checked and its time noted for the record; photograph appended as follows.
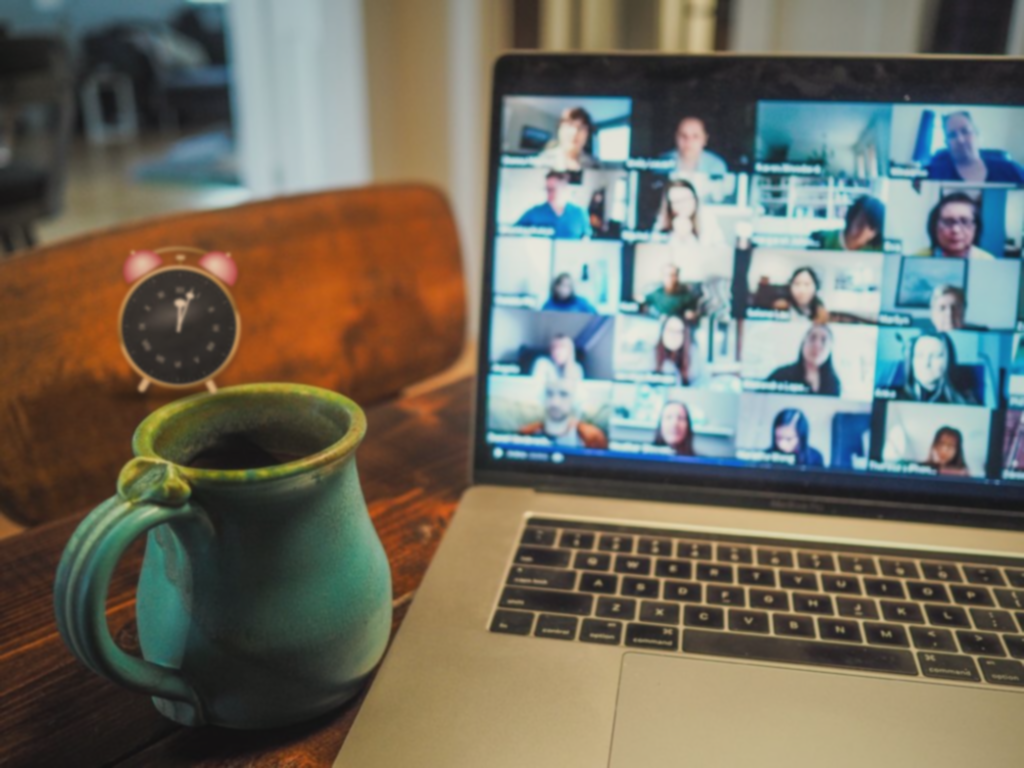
12:03
